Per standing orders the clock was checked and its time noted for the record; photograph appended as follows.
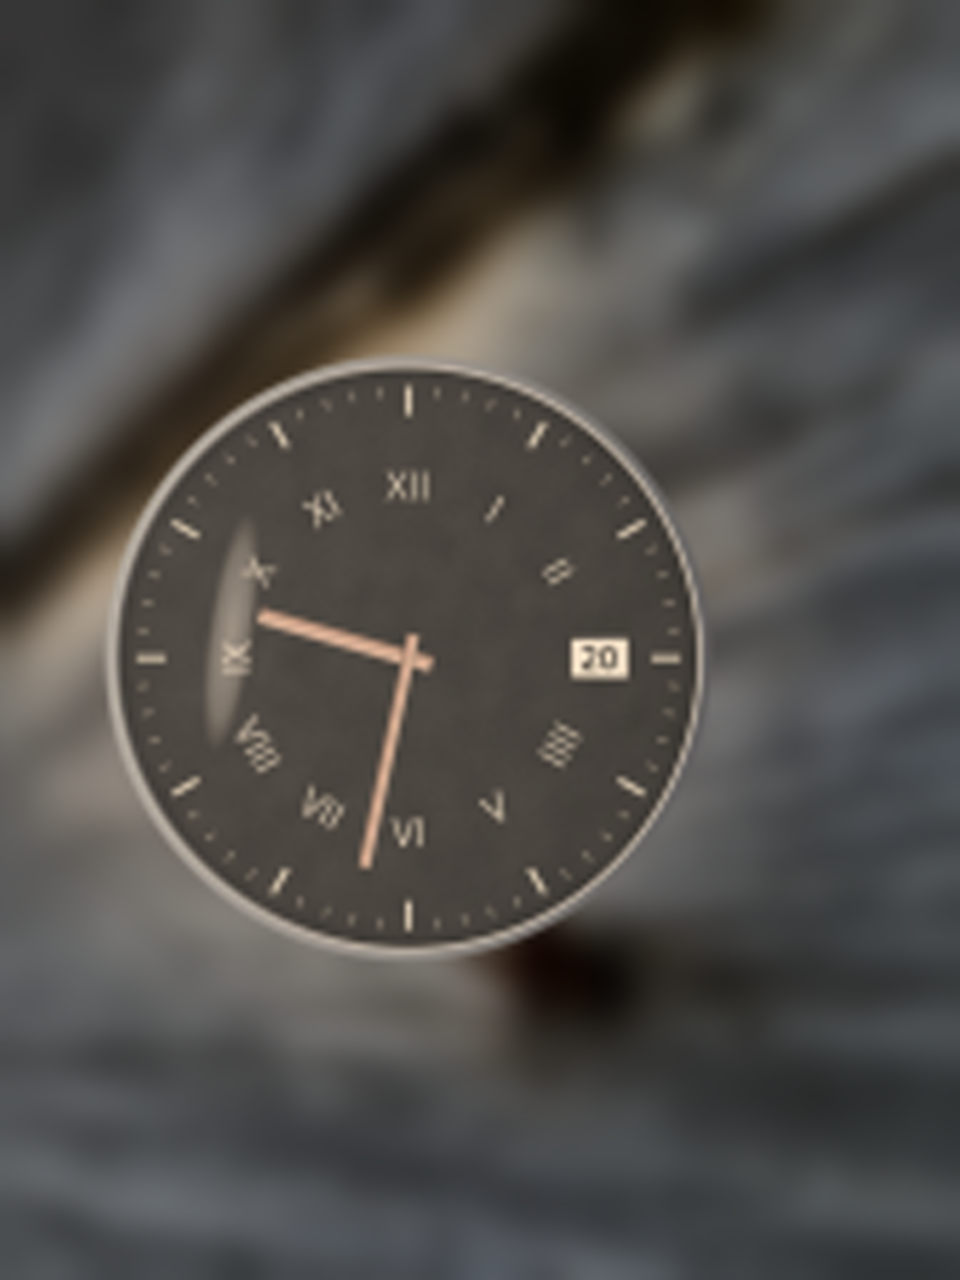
9:32
